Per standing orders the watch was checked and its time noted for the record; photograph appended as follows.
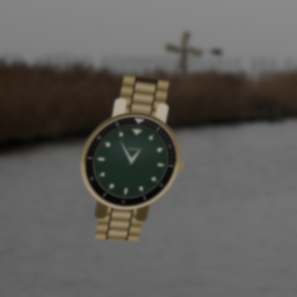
12:54
